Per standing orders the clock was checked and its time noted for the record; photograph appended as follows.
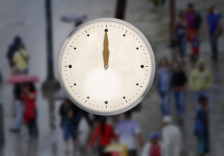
12:00
